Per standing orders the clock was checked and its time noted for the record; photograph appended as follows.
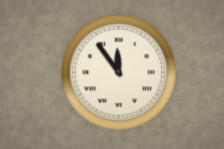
11:54
